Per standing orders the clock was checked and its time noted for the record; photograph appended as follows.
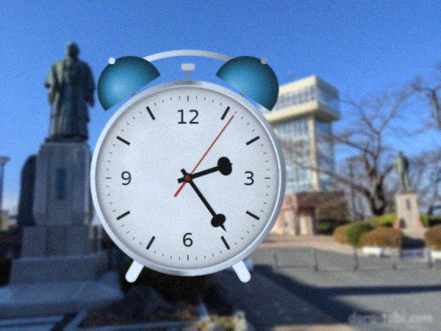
2:24:06
